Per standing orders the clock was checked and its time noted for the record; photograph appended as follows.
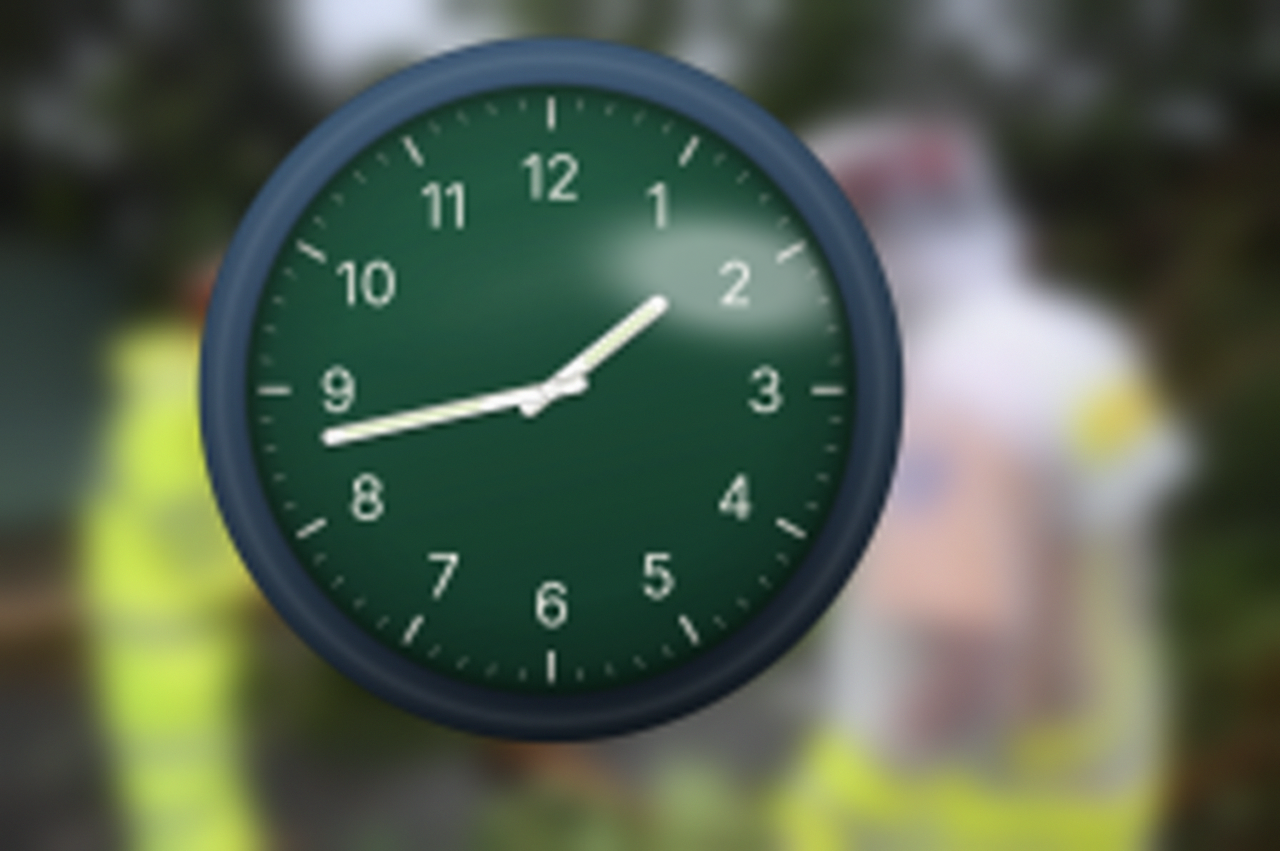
1:43
